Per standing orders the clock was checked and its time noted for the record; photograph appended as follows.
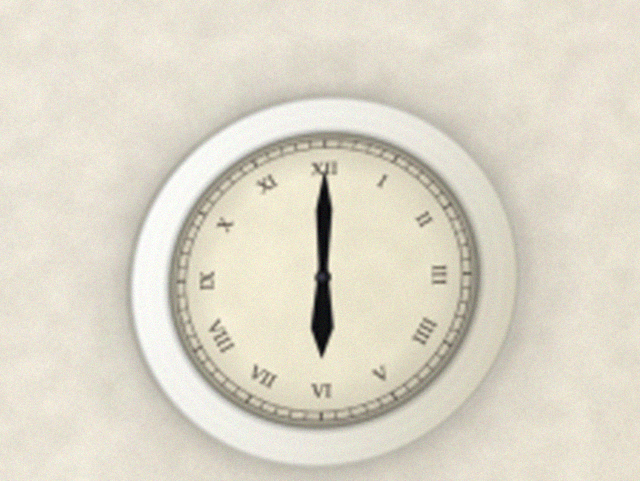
6:00
